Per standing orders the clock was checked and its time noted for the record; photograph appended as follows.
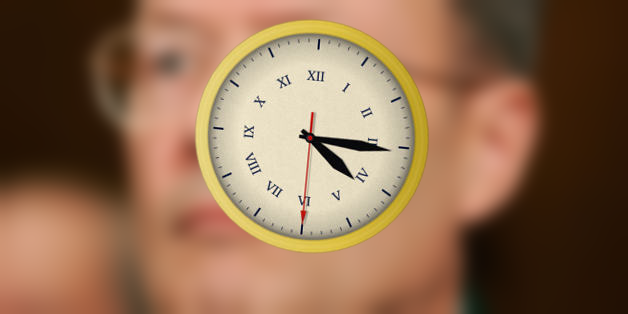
4:15:30
